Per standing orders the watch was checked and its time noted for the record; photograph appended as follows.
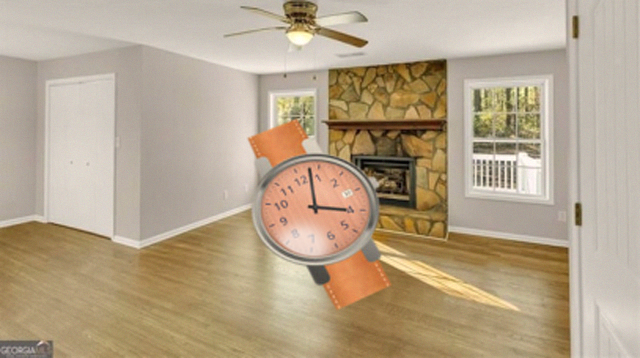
4:03
